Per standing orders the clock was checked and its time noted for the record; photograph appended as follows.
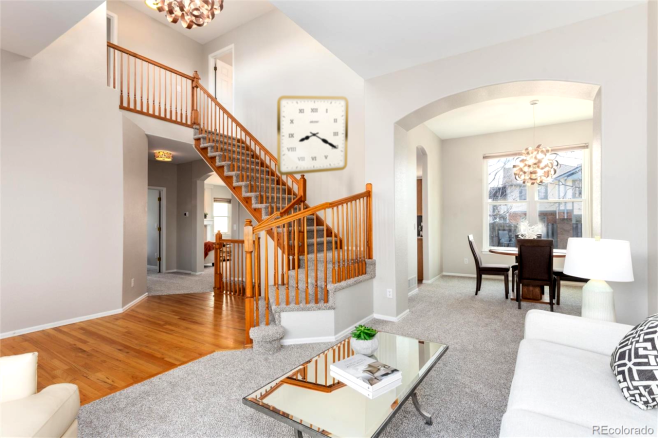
8:20
